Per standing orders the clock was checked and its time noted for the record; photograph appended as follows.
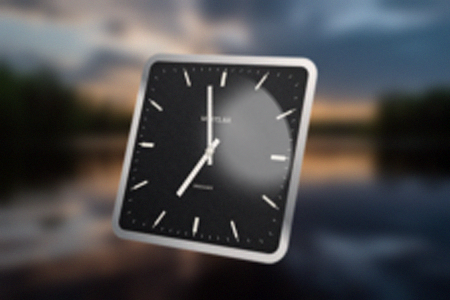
6:58
